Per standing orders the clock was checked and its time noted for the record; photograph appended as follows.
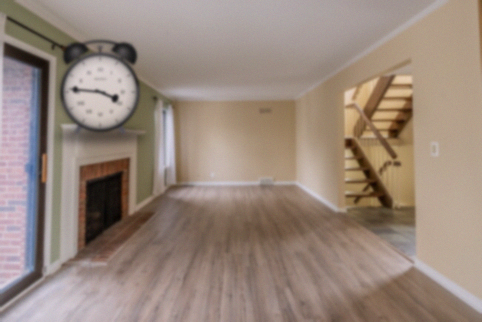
3:46
